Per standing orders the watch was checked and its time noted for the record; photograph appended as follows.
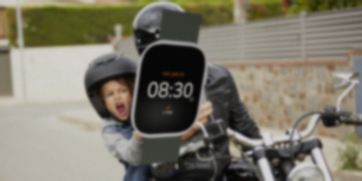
8:30
